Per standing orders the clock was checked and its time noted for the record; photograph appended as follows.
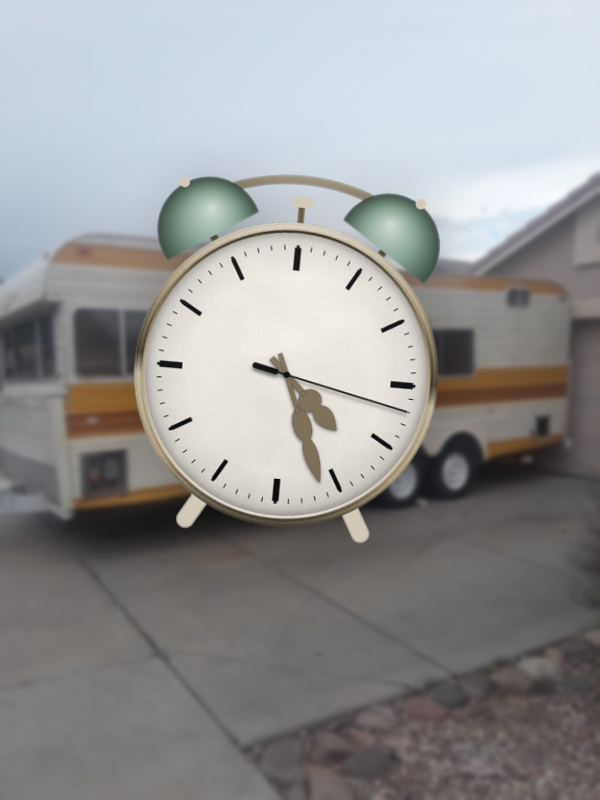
4:26:17
